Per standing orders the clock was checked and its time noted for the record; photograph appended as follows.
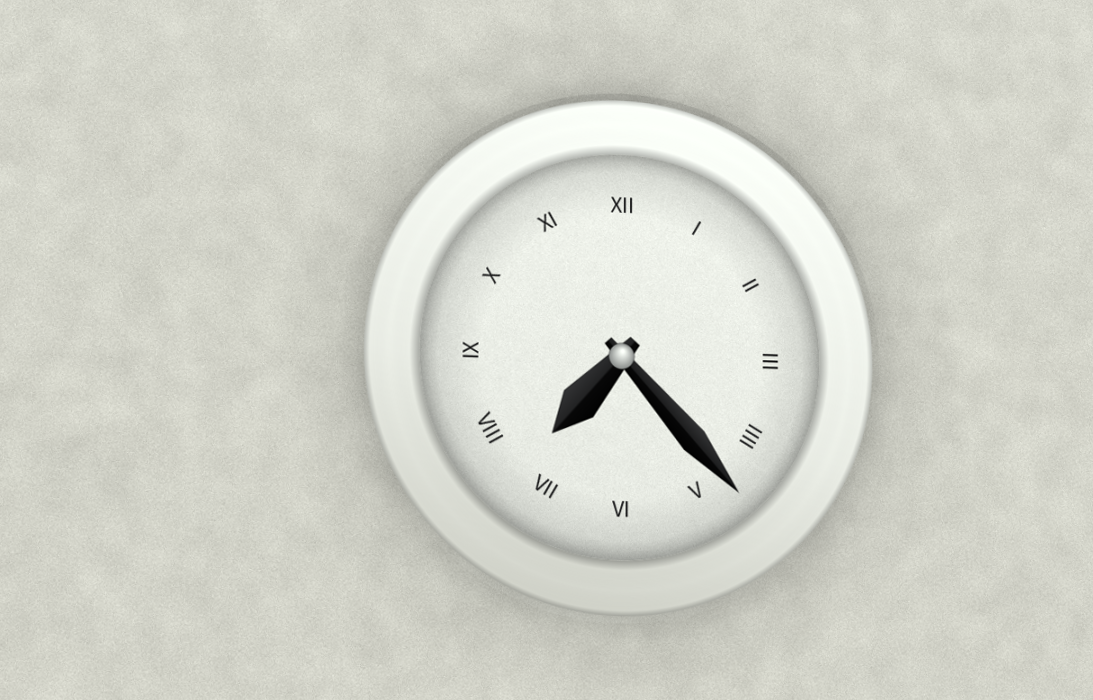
7:23
